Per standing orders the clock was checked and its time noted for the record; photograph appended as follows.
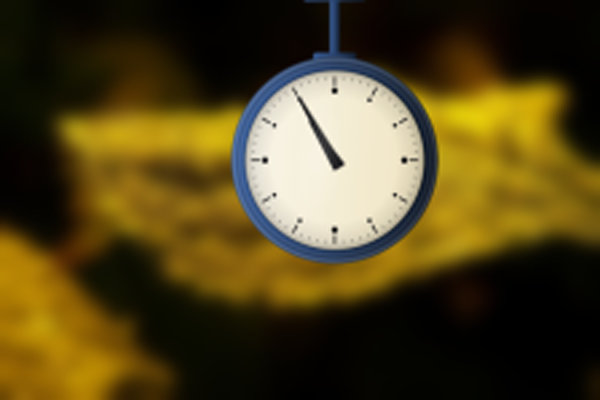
10:55
